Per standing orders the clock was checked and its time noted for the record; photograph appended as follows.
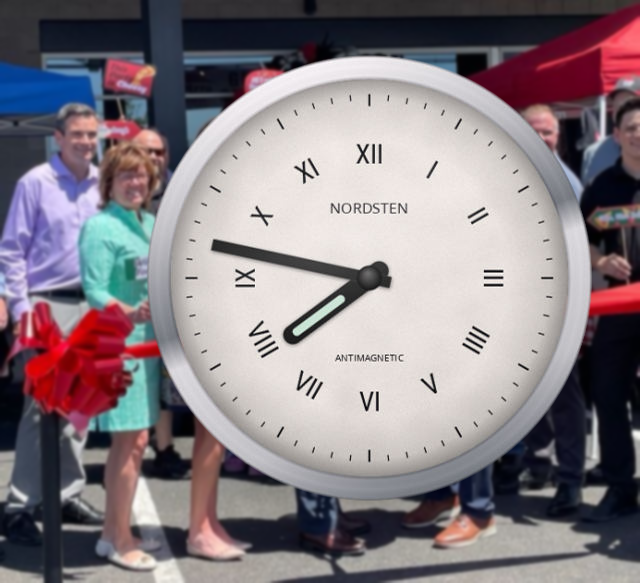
7:47
